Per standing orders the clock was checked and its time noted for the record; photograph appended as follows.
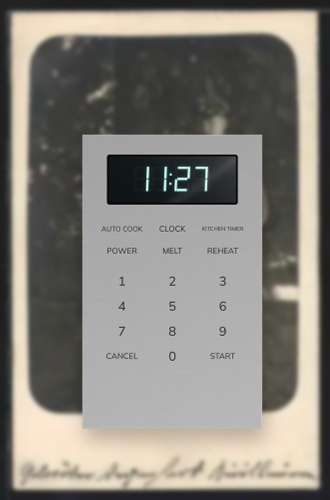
11:27
